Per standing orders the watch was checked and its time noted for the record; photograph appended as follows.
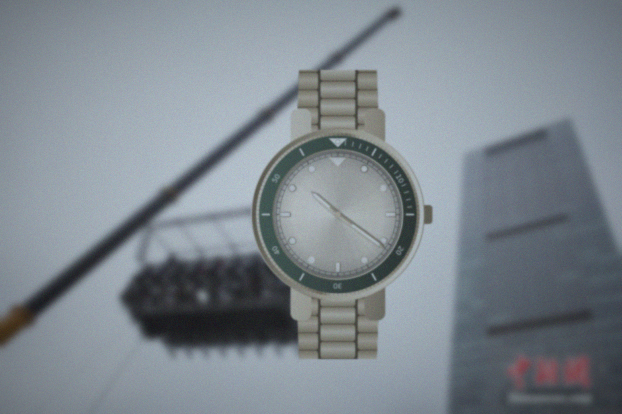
10:21
